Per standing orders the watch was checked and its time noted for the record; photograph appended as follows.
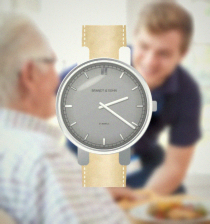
2:21
